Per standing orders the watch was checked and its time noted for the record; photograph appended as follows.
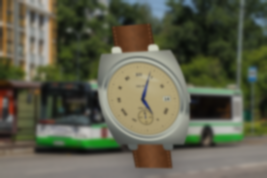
5:04
